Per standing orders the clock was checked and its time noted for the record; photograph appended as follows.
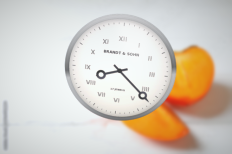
8:22
